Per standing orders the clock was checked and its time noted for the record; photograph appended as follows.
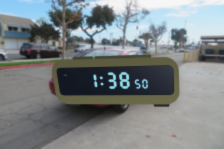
1:38:50
